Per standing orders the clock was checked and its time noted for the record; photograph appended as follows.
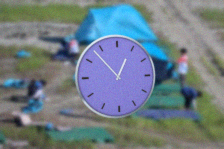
12:53
